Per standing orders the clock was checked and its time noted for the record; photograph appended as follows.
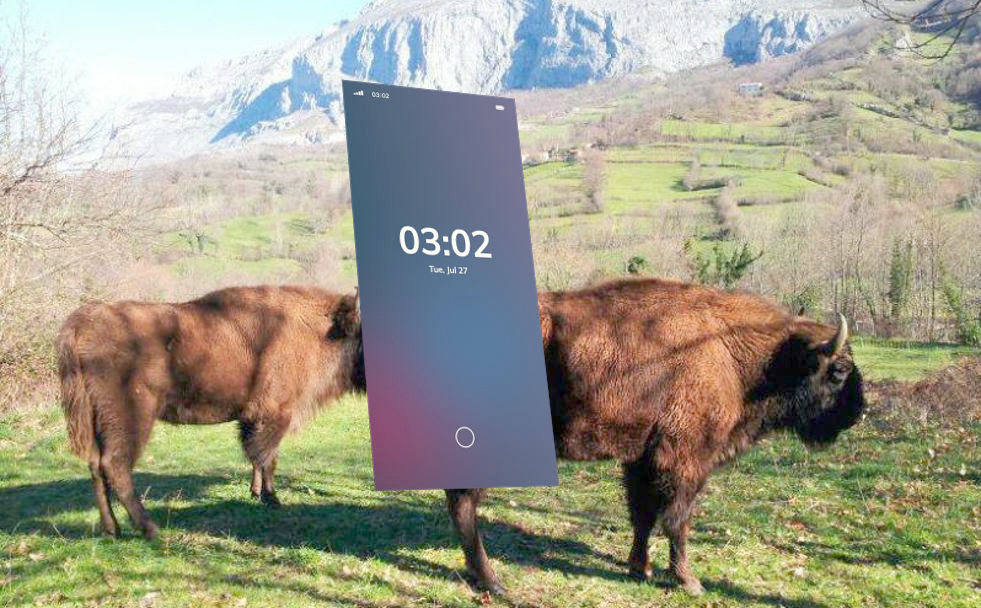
3:02
